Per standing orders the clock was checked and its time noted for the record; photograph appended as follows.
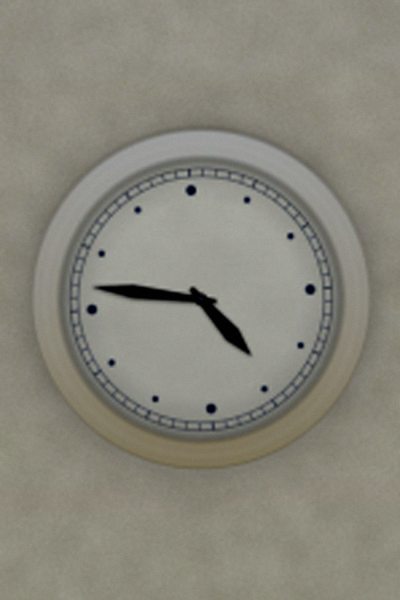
4:47
